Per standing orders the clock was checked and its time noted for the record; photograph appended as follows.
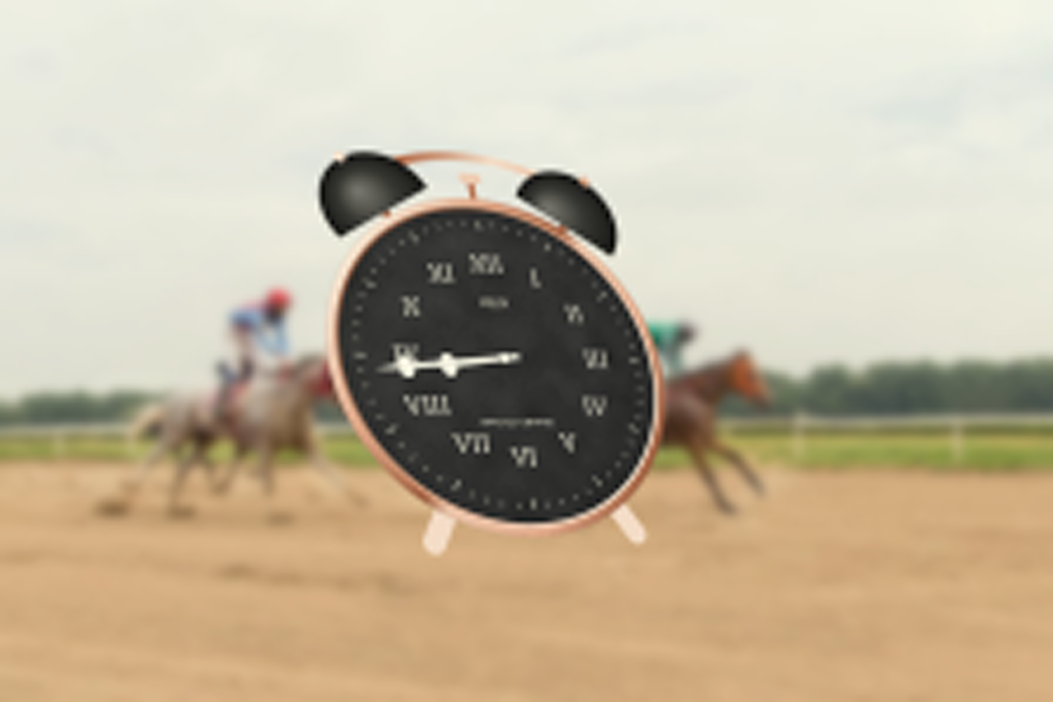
8:44
